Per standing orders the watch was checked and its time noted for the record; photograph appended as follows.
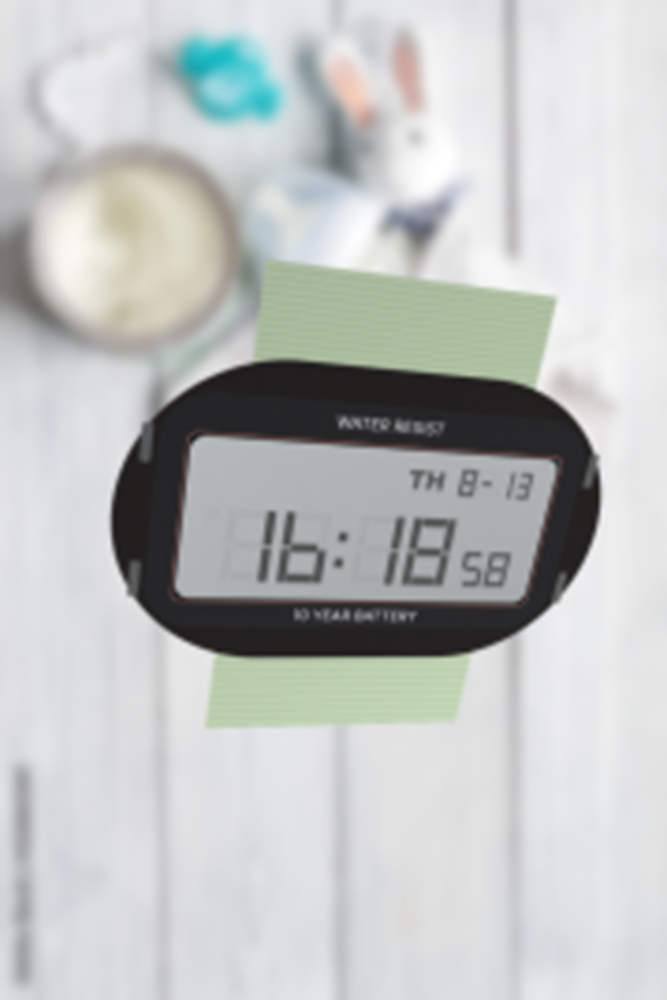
16:18:58
